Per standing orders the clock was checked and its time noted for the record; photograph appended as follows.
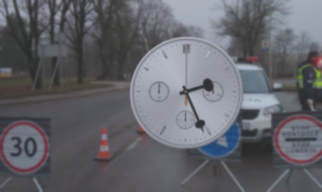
2:26
